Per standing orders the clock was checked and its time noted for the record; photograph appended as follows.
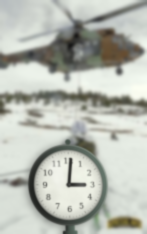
3:01
